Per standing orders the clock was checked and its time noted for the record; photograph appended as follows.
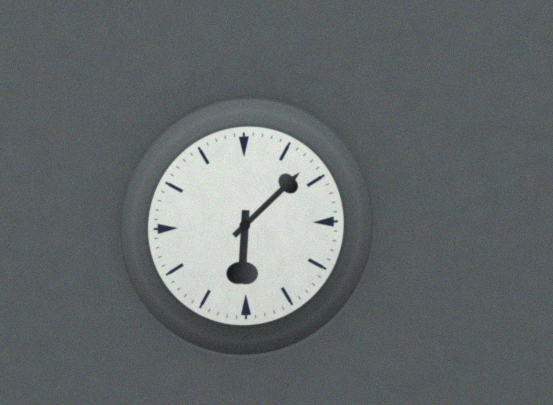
6:08
